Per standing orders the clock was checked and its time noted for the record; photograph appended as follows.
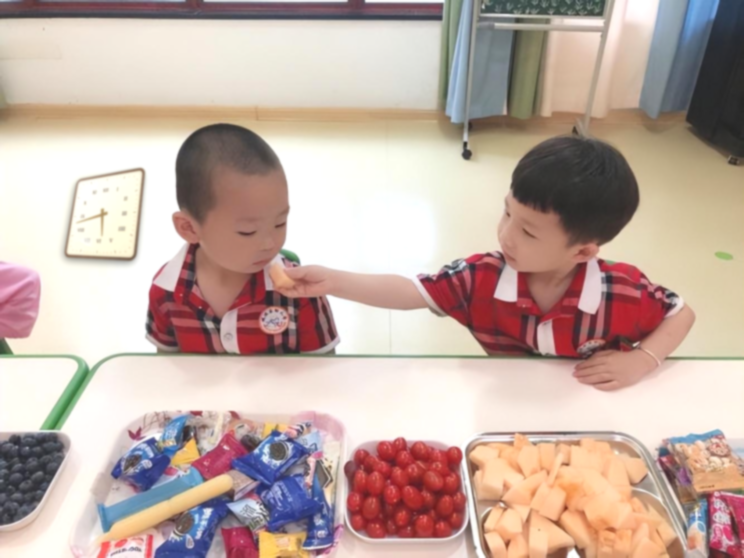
5:43
